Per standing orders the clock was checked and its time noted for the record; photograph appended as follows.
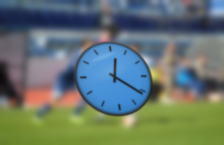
12:21
